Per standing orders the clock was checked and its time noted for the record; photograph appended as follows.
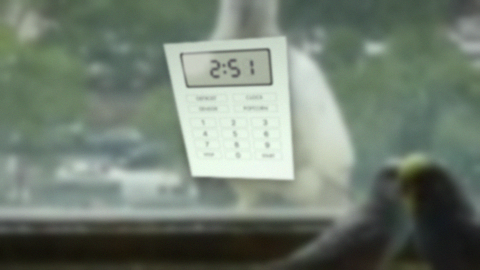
2:51
